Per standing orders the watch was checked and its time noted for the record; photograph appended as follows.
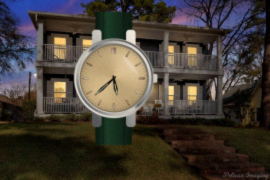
5:38
